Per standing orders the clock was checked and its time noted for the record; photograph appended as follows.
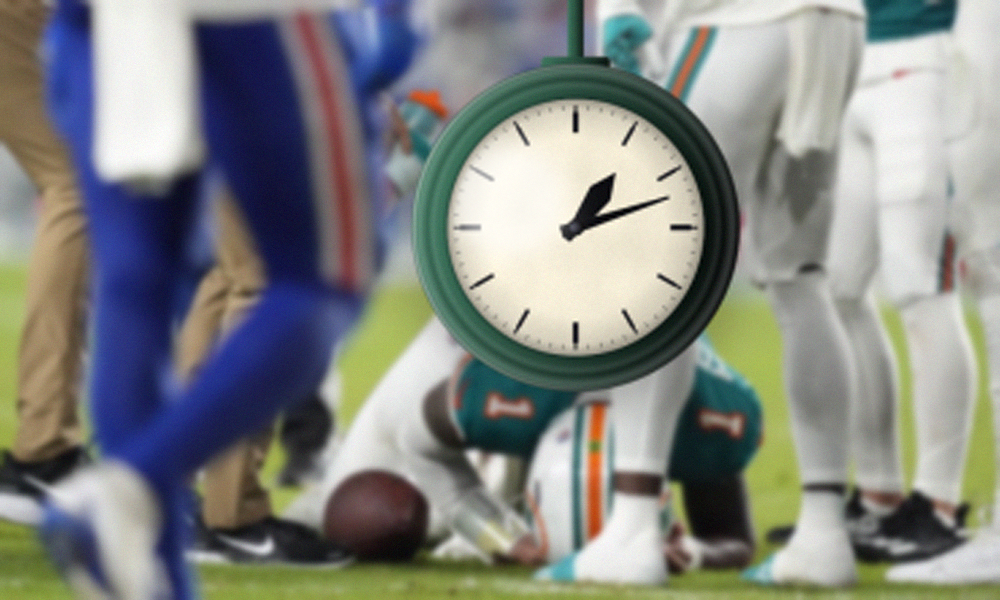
1:12
